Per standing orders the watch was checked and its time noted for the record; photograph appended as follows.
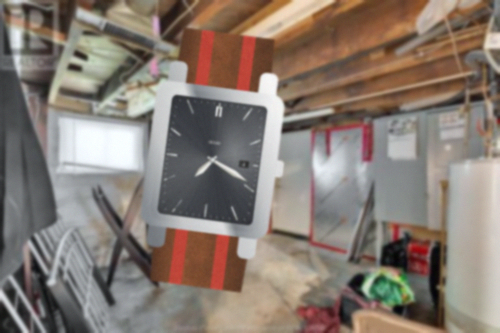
7:19
